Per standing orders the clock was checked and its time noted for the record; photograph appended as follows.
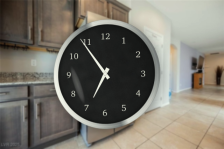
6:54
